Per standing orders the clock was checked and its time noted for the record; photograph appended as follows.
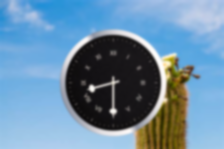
8:30
